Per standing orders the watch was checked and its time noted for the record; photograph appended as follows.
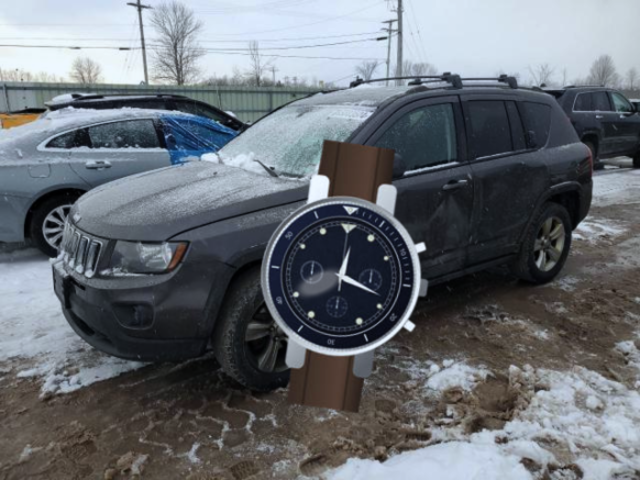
12:18
